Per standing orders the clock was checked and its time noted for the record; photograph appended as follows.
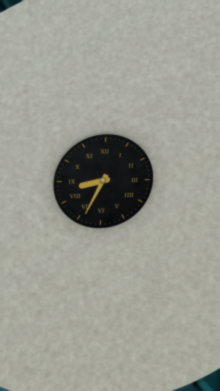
8:34
